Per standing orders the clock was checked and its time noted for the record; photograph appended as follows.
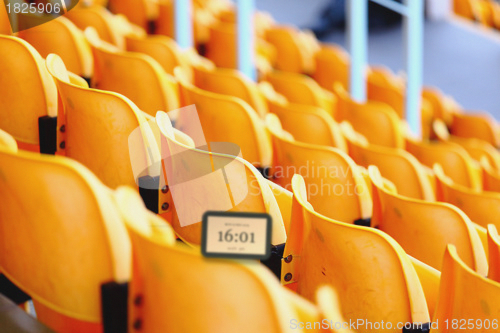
16:01
